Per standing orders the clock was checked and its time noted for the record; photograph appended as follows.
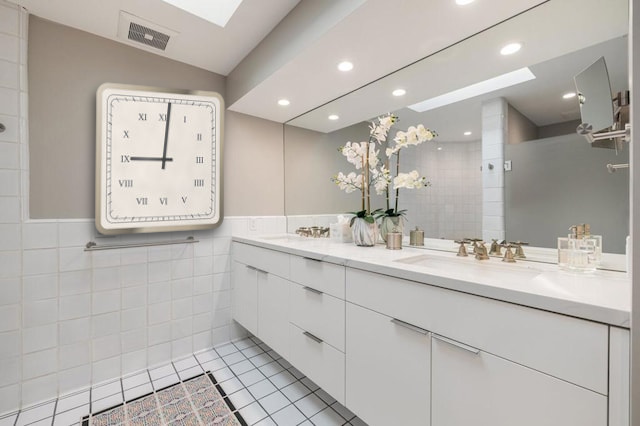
9:01
